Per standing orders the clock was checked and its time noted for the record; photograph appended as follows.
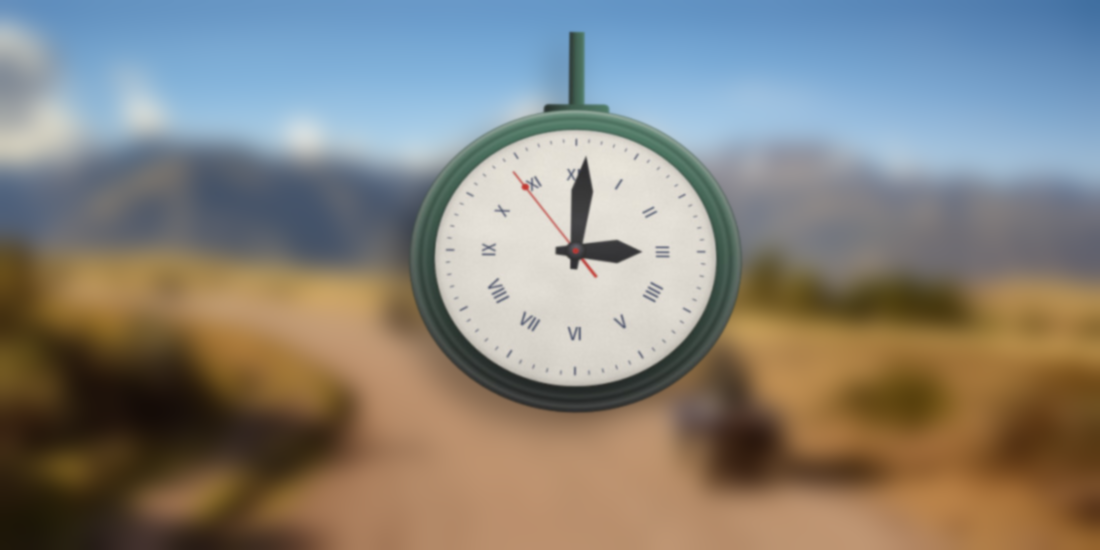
3:00:54
